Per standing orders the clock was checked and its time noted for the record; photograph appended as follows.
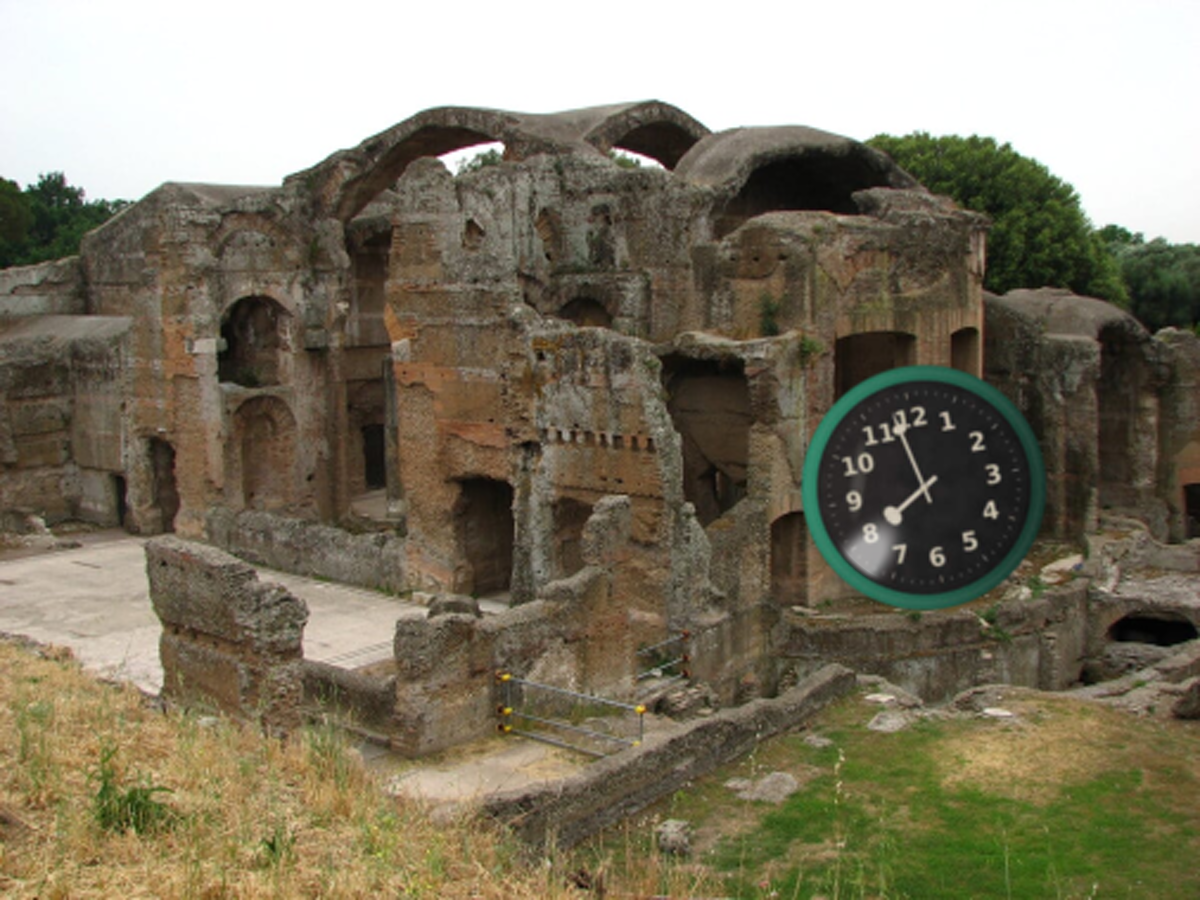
7:58
